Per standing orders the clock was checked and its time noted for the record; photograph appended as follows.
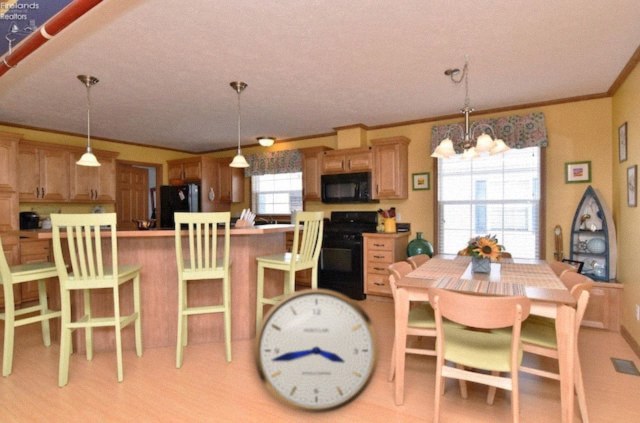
3:43
